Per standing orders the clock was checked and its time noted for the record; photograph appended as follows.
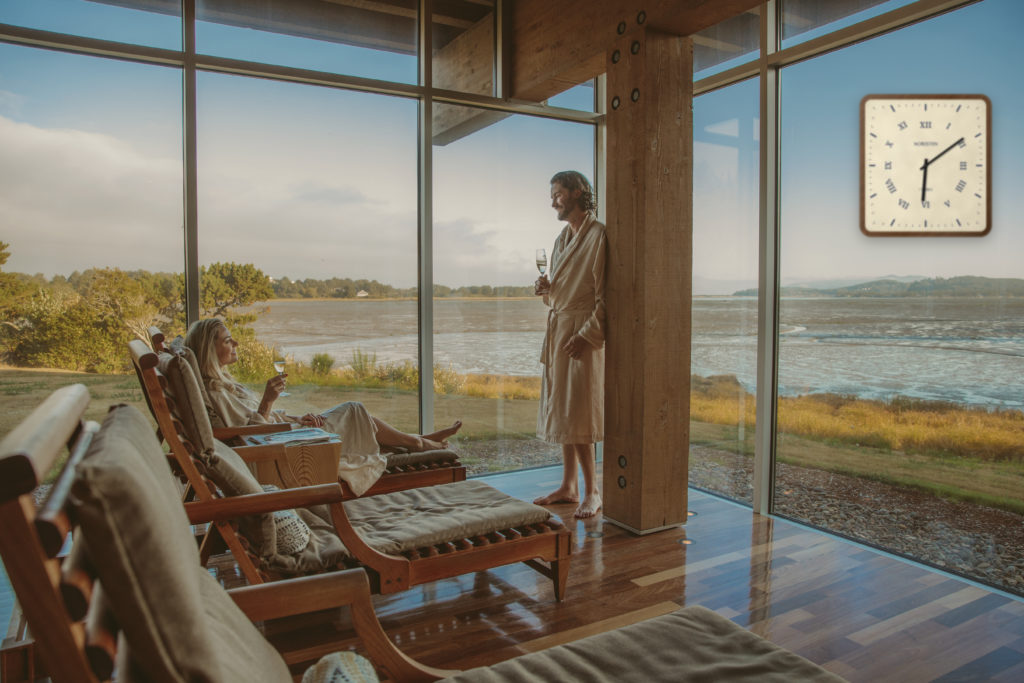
6:09
